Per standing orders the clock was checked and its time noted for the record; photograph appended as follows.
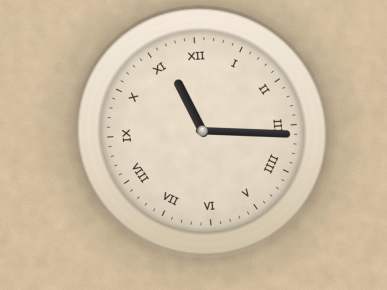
11:16
